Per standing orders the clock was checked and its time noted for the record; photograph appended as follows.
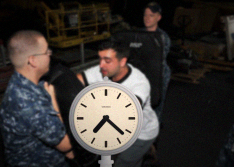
7:22
